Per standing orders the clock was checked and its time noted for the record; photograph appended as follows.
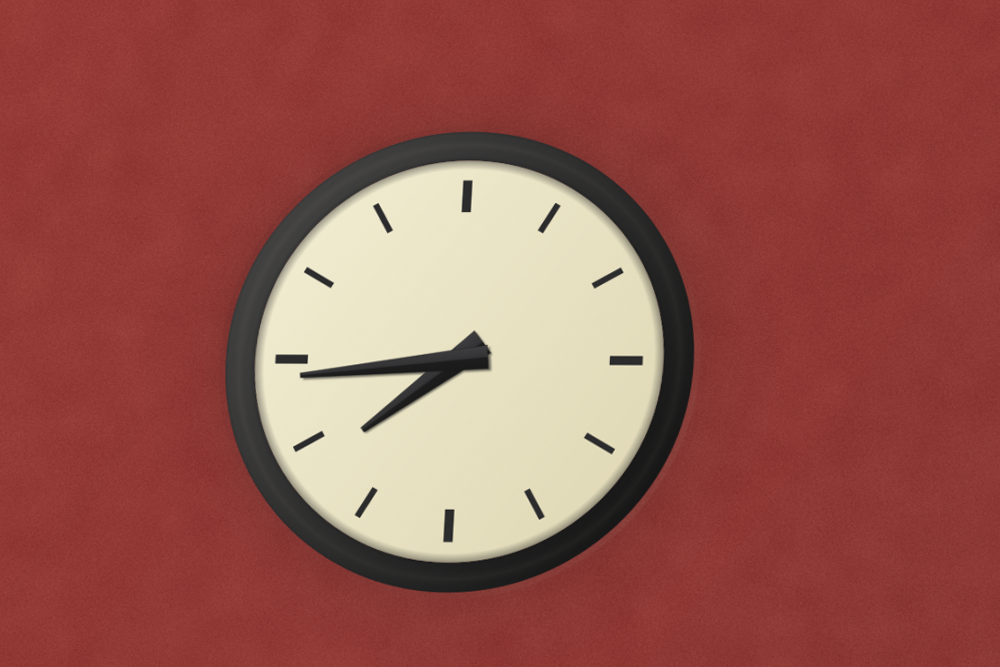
7:44
